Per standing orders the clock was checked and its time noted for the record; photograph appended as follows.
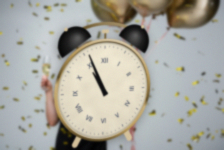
10:56
